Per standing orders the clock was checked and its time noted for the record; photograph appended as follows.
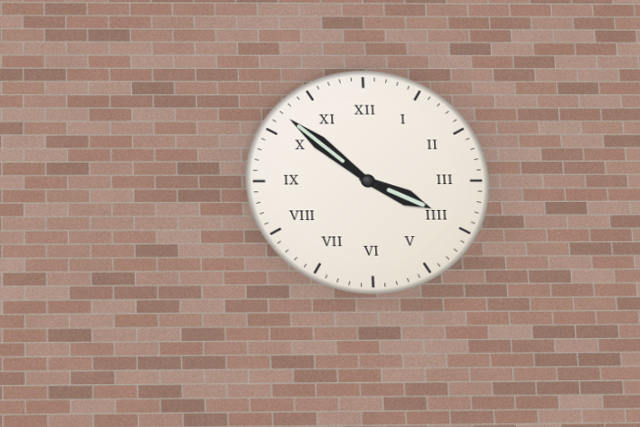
3:52
